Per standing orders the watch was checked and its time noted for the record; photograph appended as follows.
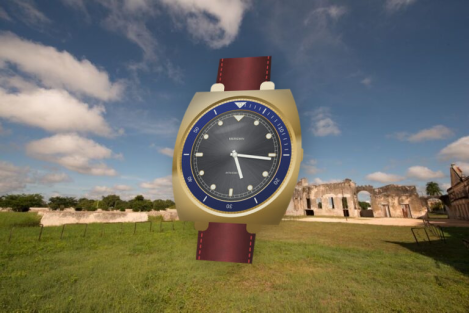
5:16
